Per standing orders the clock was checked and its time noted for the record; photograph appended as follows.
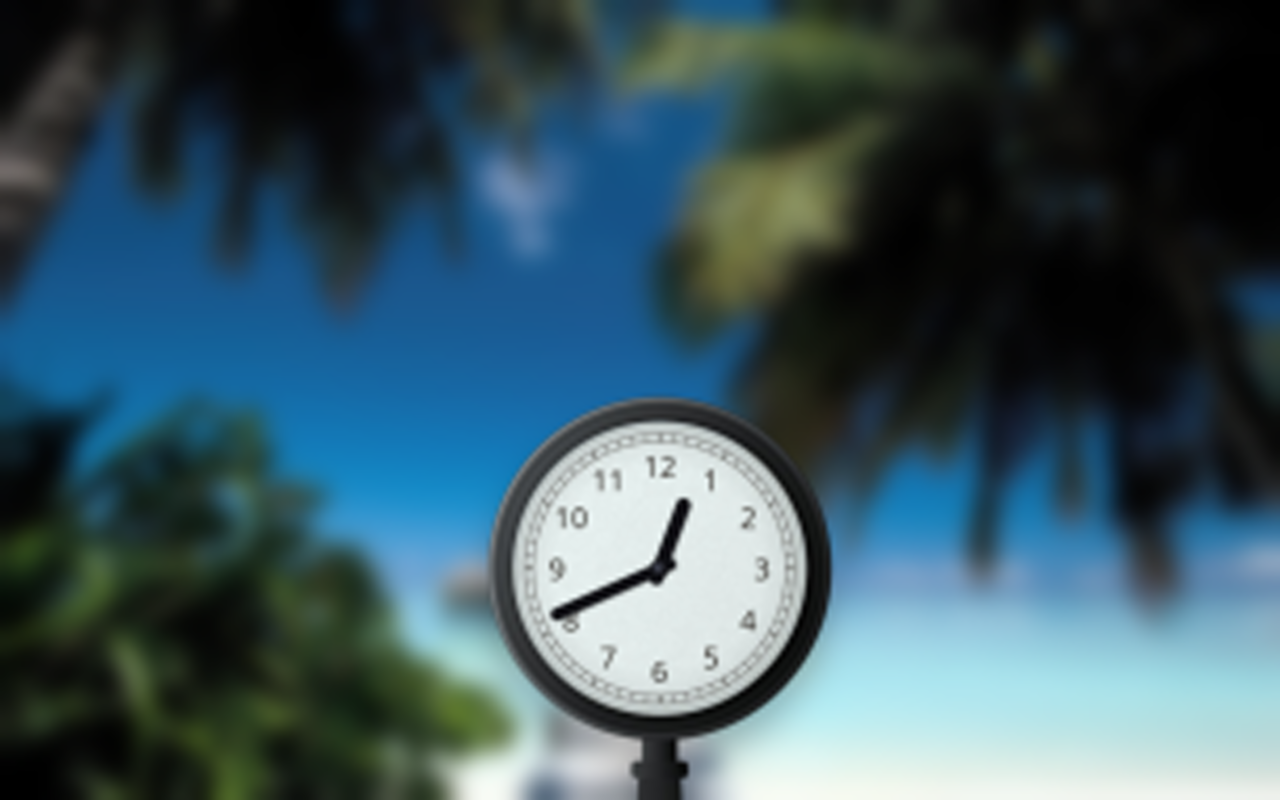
12:41
